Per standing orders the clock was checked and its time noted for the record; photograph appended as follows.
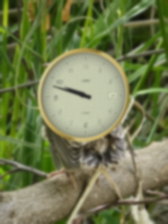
9:48
